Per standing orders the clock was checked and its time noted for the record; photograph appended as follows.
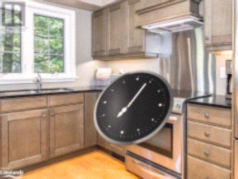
7:04
